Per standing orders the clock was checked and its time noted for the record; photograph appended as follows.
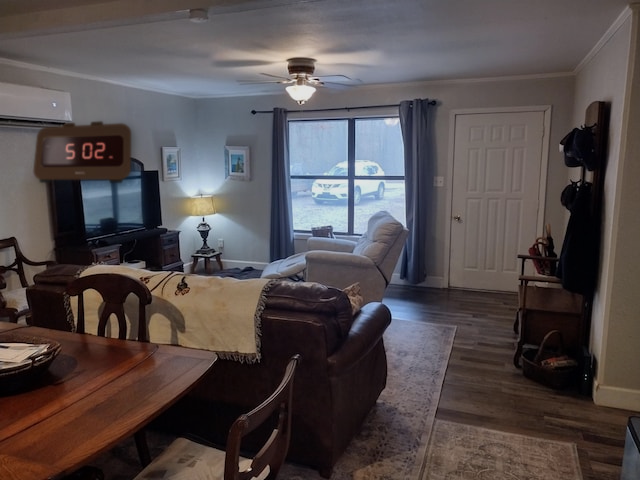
5:02
